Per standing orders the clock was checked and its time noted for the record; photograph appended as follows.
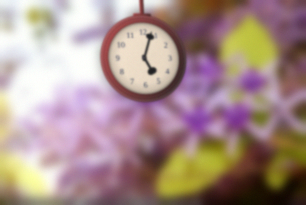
5:03
